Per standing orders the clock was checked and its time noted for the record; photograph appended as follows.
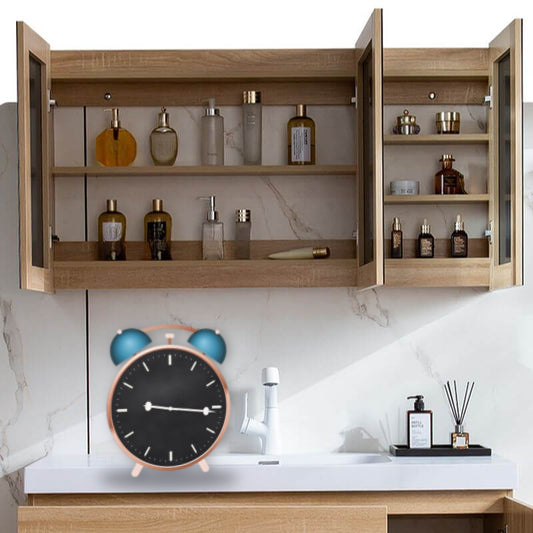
9:16
